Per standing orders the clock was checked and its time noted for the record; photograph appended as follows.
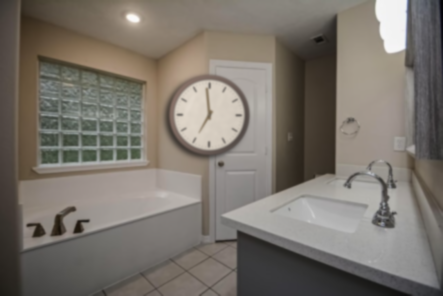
6:59
